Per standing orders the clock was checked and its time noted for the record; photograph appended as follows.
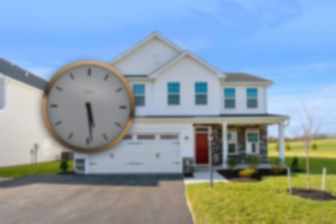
5:29
